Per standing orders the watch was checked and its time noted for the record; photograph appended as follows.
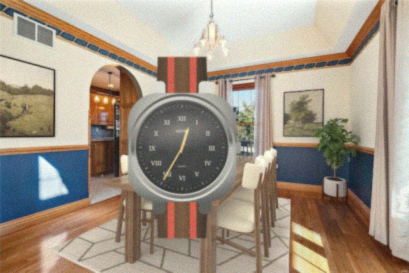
12:35
